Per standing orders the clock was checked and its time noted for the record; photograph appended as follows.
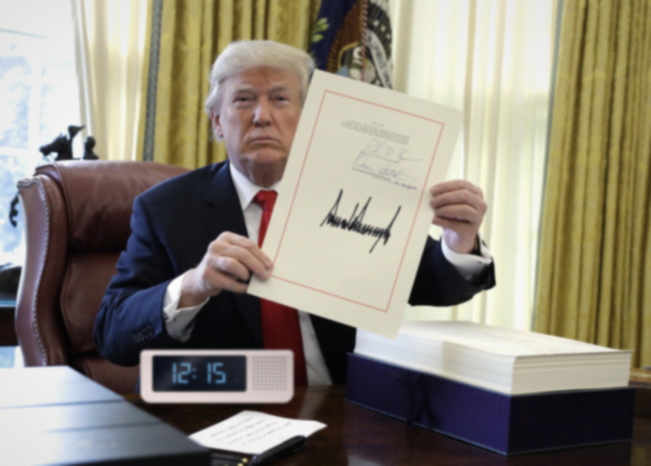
12:15
